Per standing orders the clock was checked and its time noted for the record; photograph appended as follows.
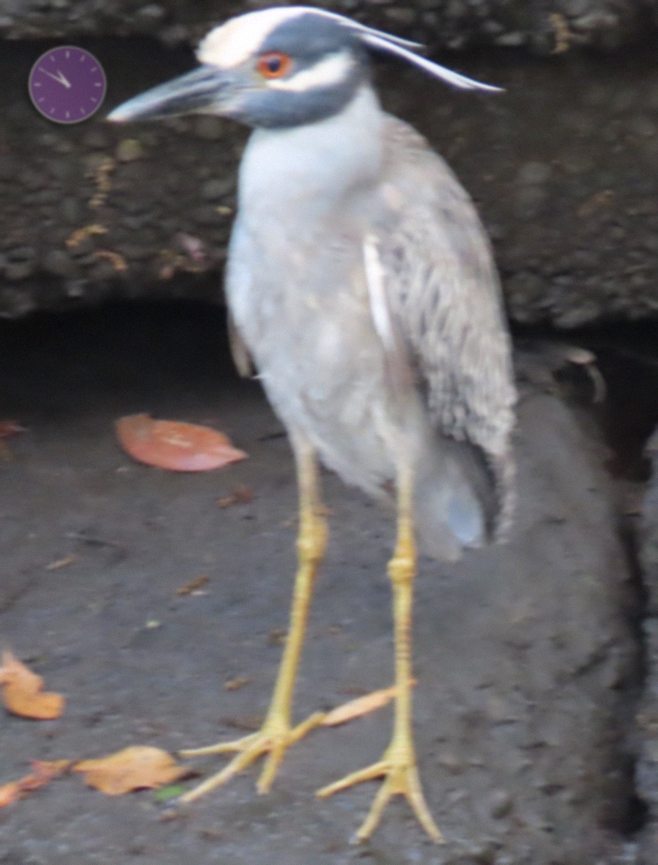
10:50
